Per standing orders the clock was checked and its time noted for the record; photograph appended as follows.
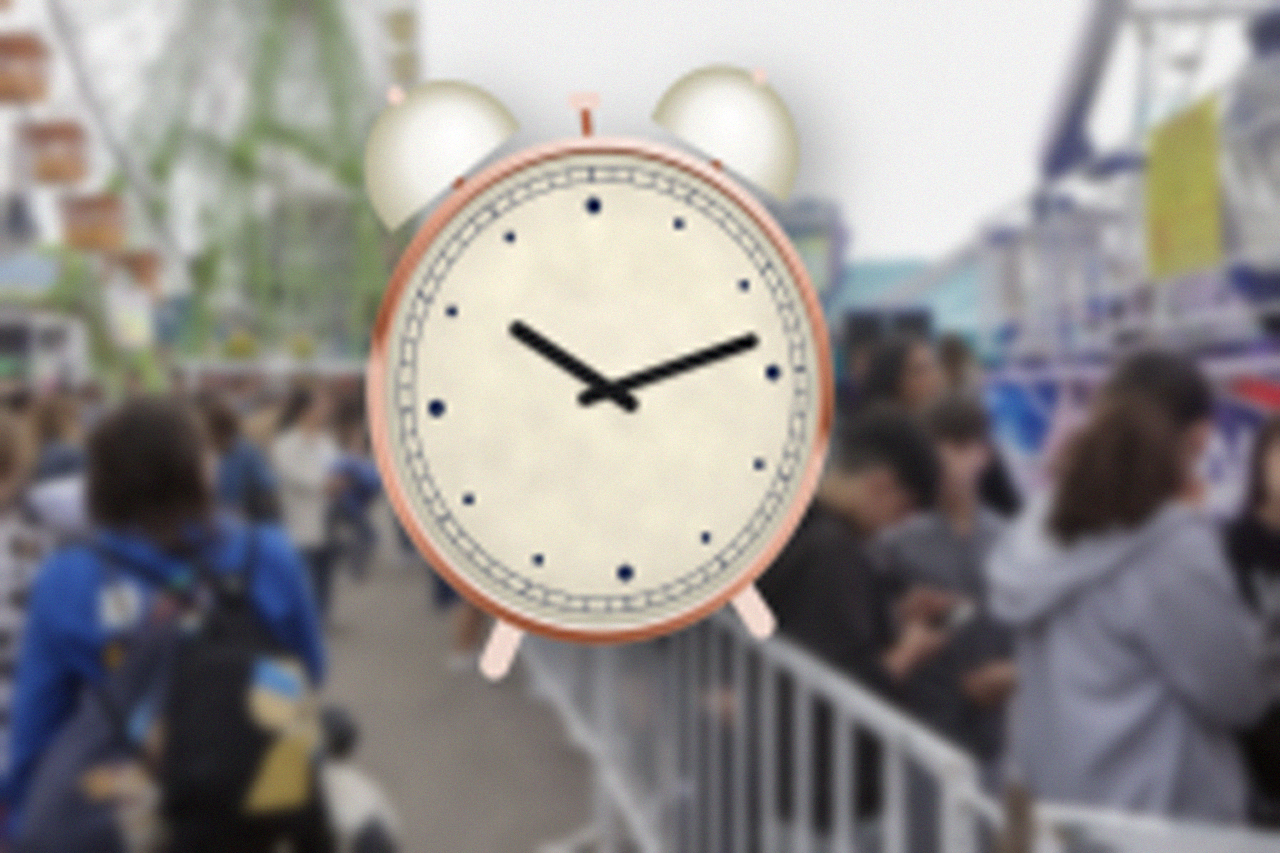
10:13
